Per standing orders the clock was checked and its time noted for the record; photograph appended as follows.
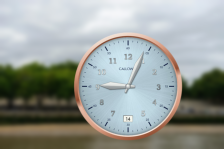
9:04
